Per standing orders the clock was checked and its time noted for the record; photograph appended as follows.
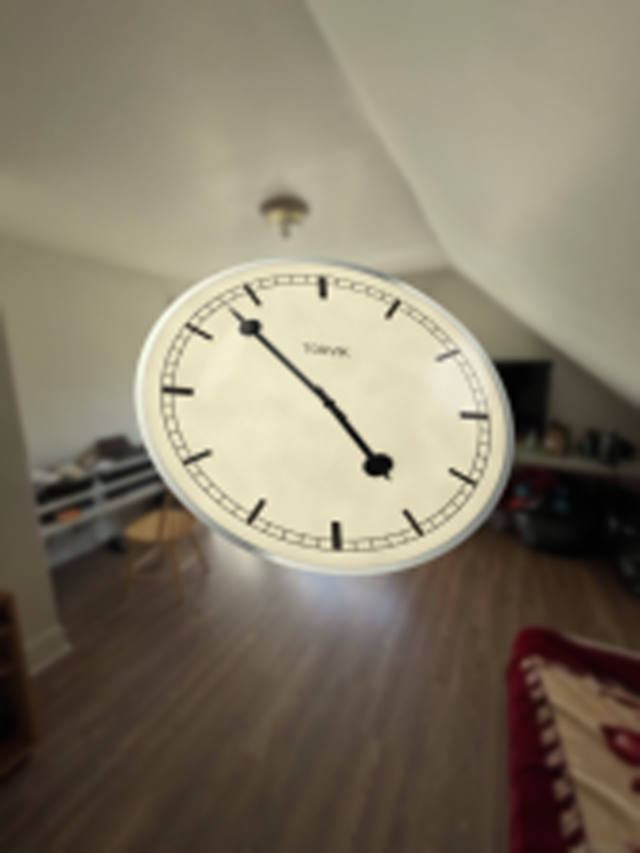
4:53
